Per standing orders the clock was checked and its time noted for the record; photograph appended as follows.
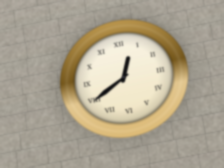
12:40
